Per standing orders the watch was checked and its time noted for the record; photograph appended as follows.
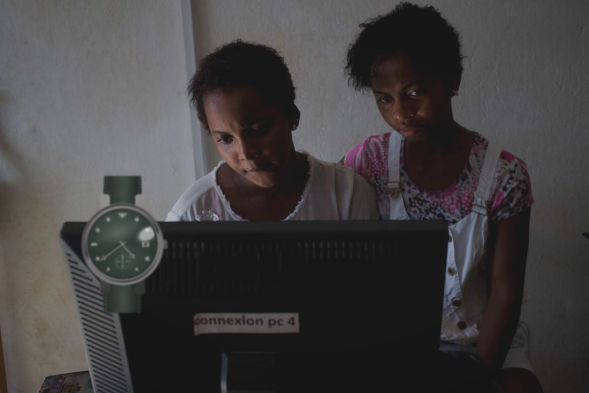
4:39
